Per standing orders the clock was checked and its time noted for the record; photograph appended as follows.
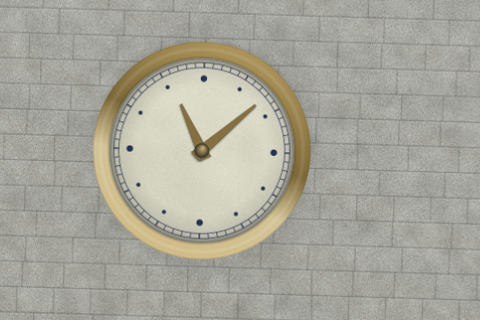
11:08
